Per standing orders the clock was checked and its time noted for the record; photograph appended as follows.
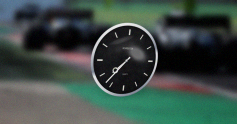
7:37
